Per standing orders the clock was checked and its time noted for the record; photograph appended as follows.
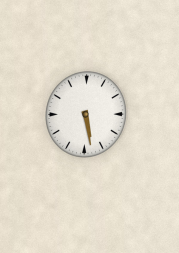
5:28
